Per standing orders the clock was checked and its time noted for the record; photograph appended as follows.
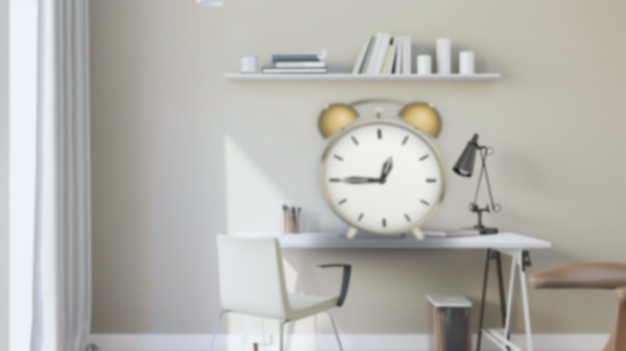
12:45
